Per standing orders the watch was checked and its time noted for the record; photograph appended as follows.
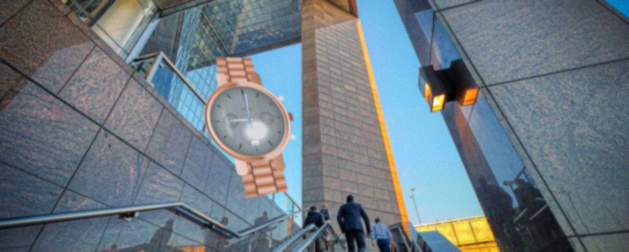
9:01
